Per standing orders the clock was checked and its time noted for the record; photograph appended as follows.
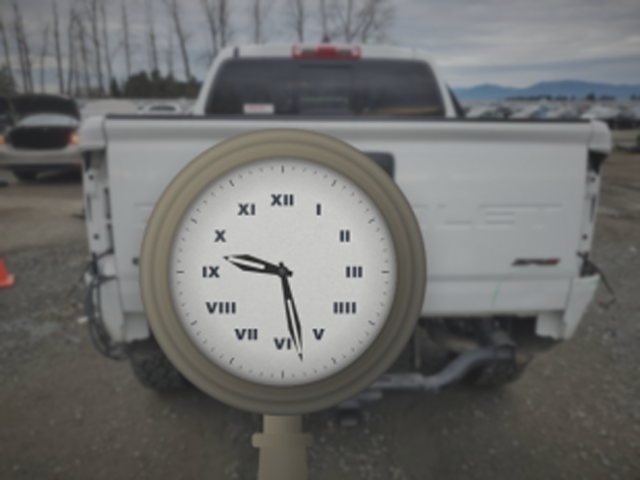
9:28
